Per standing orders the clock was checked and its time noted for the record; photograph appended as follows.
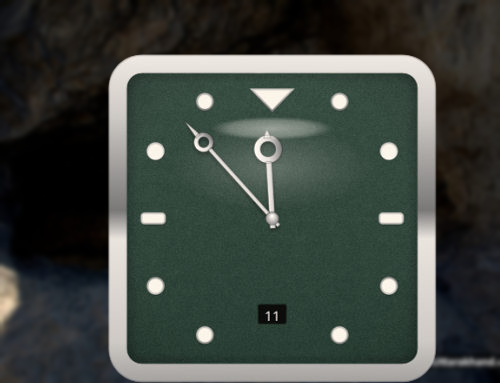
11:53
